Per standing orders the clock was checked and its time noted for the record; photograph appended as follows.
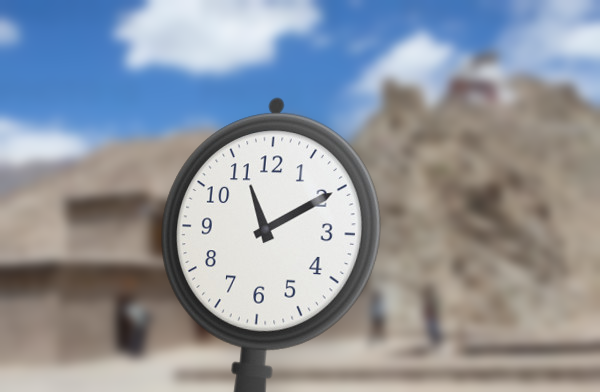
11:10
